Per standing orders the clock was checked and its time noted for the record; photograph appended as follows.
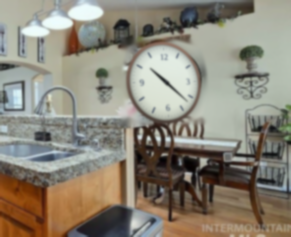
10:22
